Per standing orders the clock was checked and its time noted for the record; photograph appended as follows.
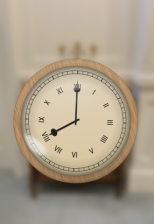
8:00
